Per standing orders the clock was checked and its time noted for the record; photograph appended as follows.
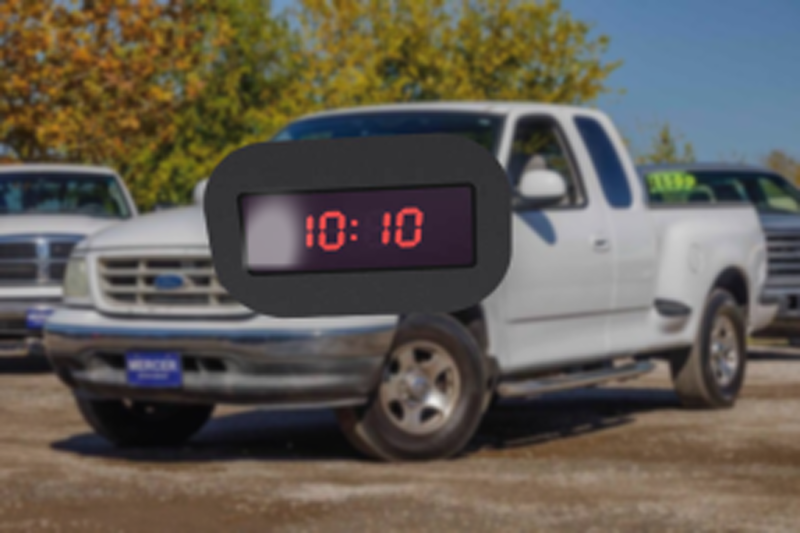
10:10
